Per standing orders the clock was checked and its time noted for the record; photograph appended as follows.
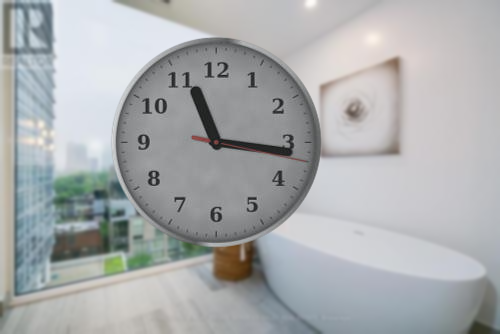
11:16:17
